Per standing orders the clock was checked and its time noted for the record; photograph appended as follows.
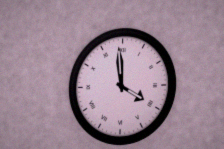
3:59
